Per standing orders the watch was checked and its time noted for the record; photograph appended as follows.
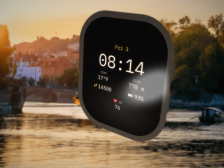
8:14
